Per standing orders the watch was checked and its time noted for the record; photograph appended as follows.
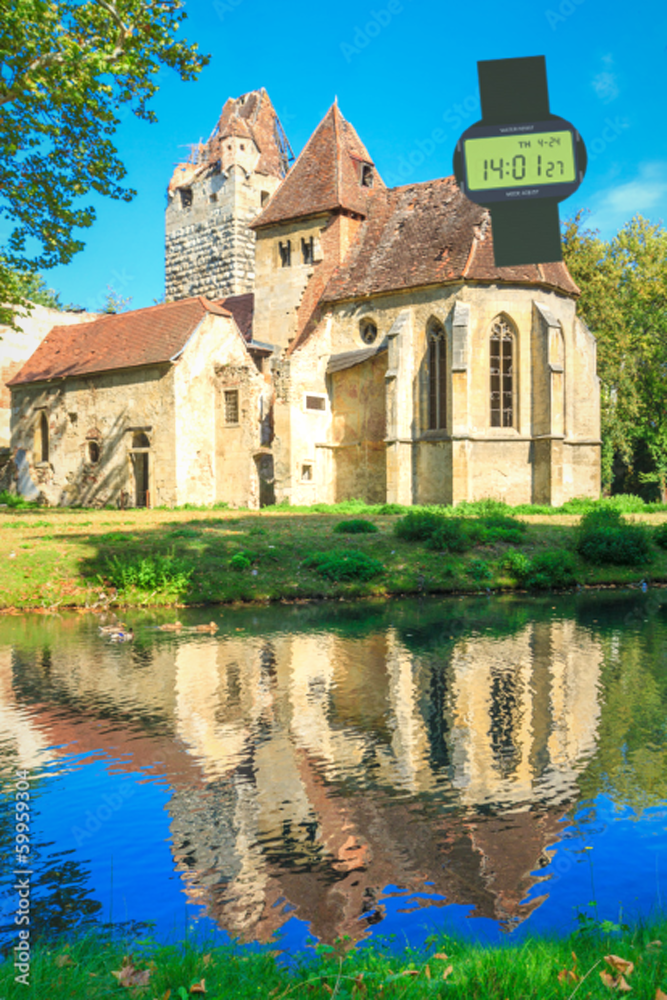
14:01:27
